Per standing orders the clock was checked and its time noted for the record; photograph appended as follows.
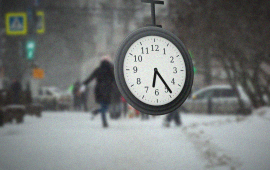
6:24
